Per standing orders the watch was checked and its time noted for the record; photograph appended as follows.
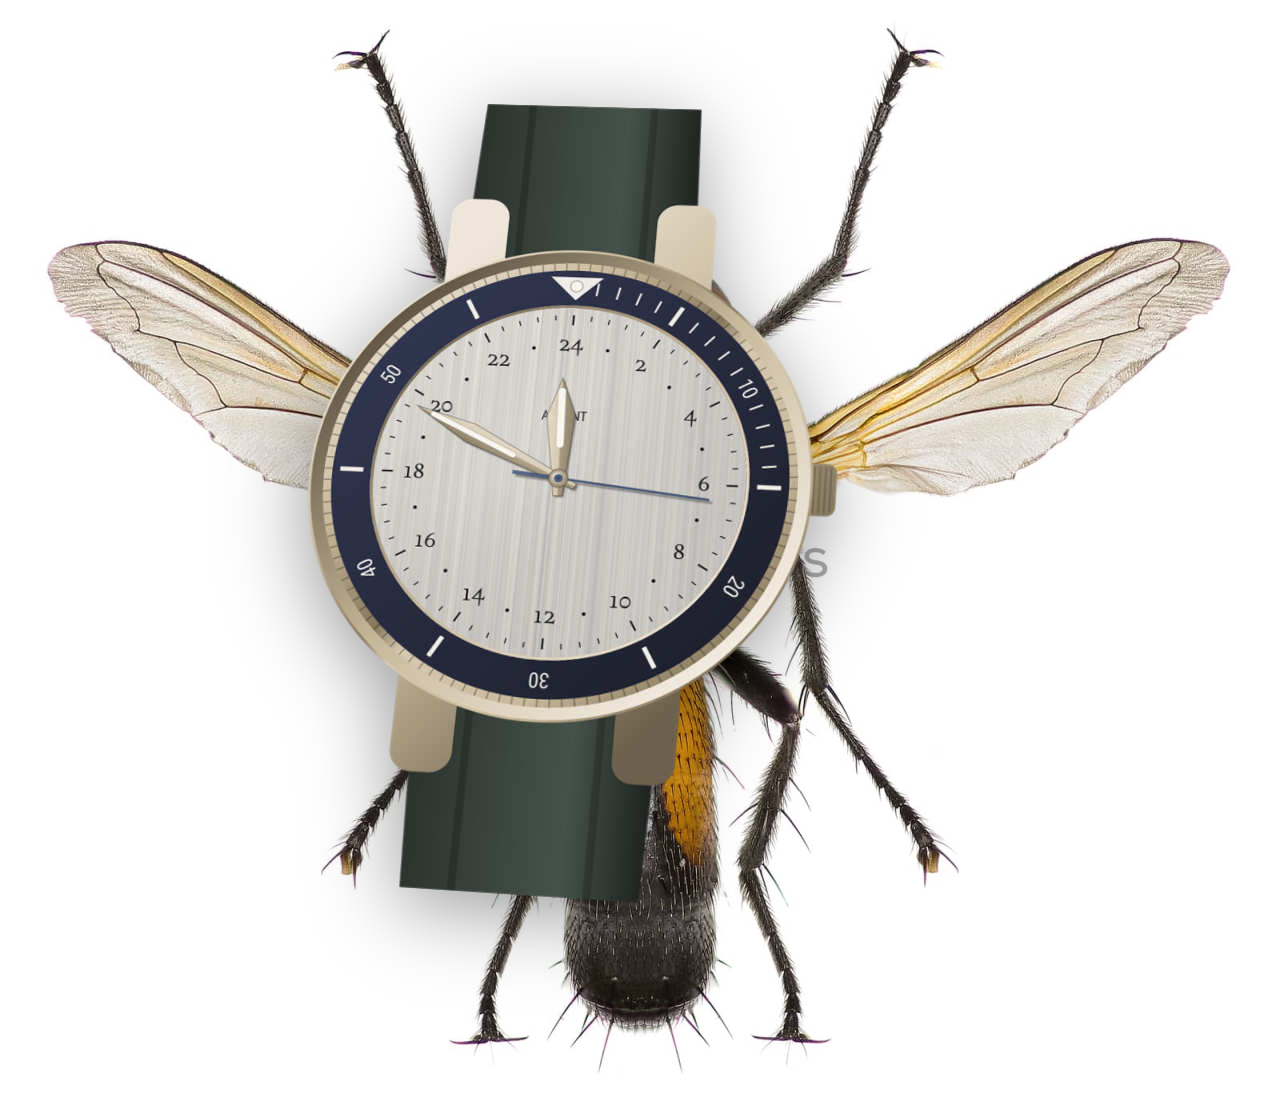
23:49:16
